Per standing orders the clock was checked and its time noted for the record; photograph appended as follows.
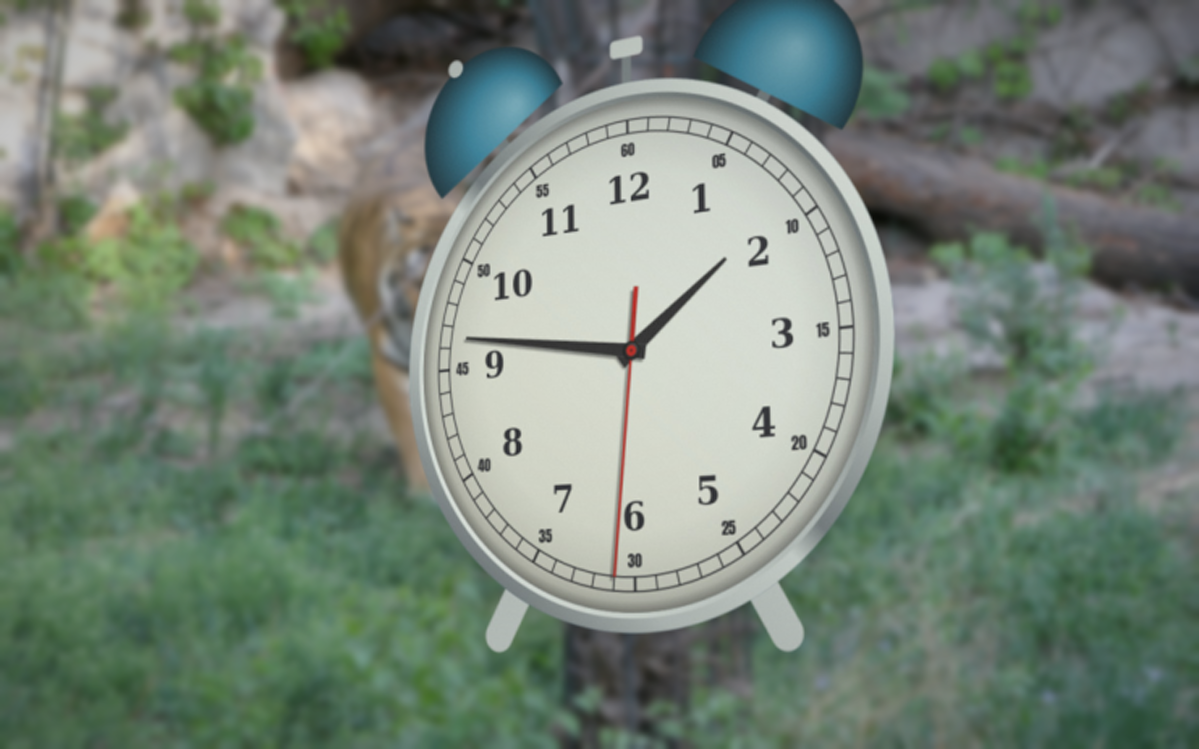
1:46:31
